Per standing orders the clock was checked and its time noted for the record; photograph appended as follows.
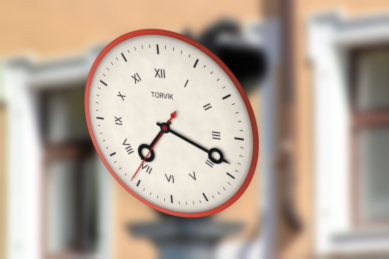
7:18:36
